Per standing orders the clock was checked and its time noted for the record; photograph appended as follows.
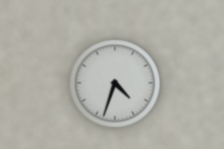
4:33
